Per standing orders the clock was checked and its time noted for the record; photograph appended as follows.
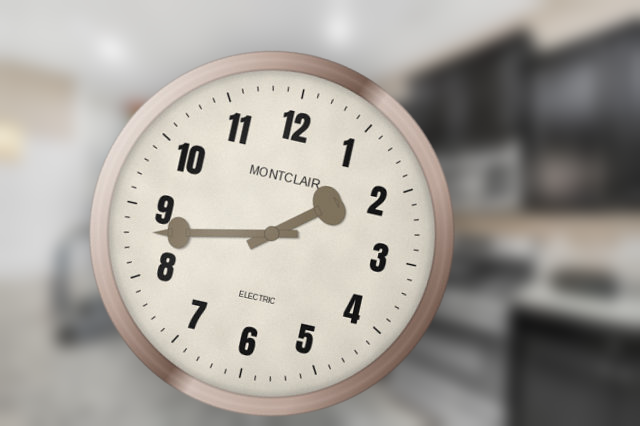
1:43
